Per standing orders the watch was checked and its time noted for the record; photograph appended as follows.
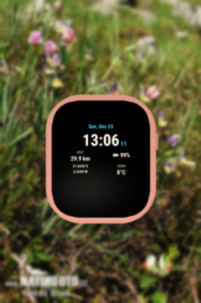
13:06
